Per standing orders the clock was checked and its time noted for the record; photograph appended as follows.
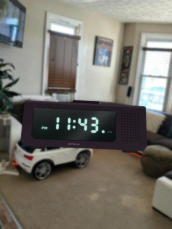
11:43
